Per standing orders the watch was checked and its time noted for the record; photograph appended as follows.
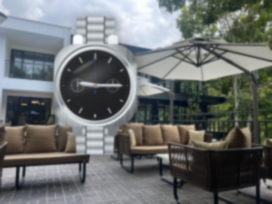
9:15
